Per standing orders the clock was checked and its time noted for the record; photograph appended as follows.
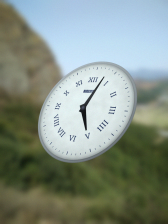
5:03
